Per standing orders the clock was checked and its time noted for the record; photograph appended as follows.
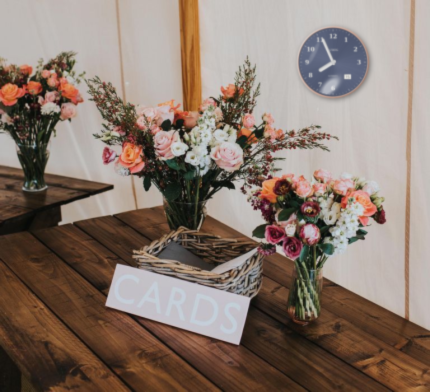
7:56
